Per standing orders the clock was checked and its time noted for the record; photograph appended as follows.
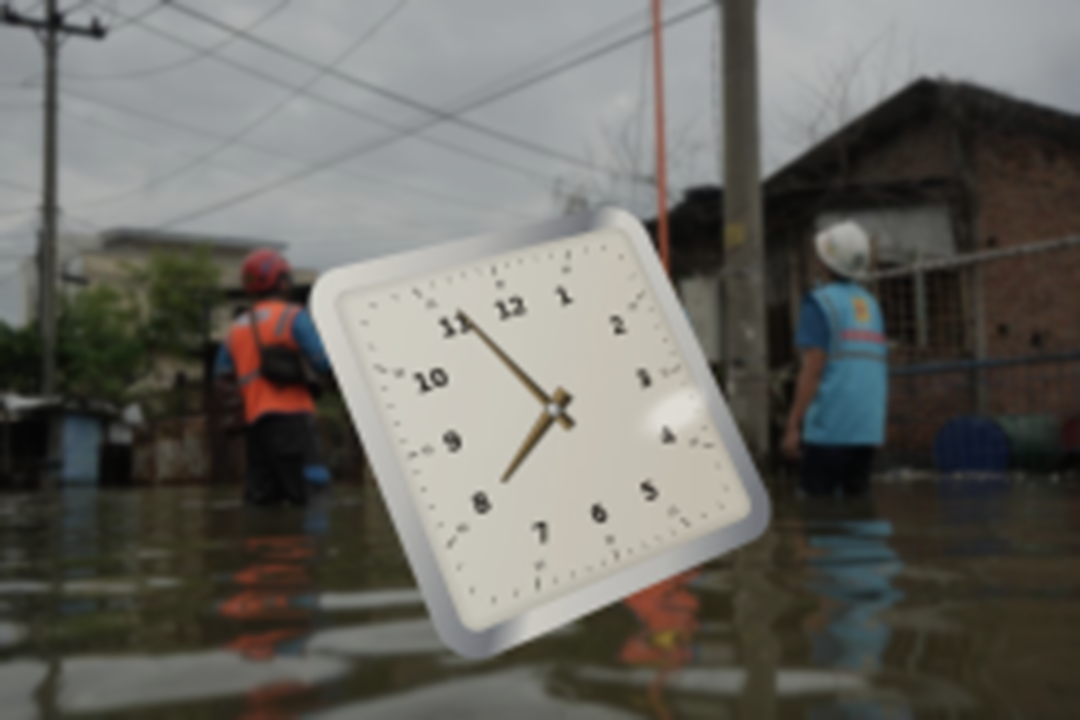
7:56
